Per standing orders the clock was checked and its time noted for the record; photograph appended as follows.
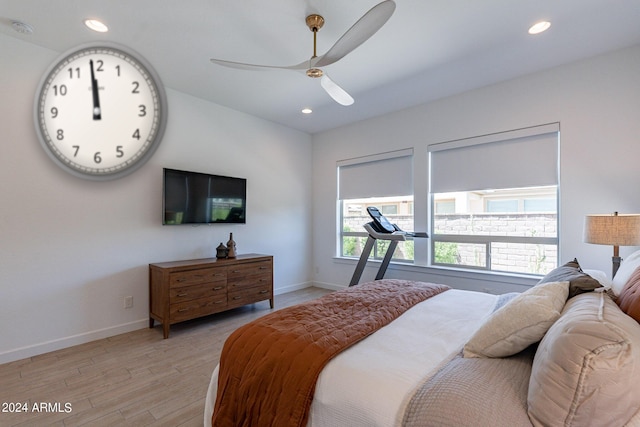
11:59
